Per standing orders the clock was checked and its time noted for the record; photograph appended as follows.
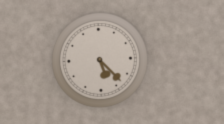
5:23
